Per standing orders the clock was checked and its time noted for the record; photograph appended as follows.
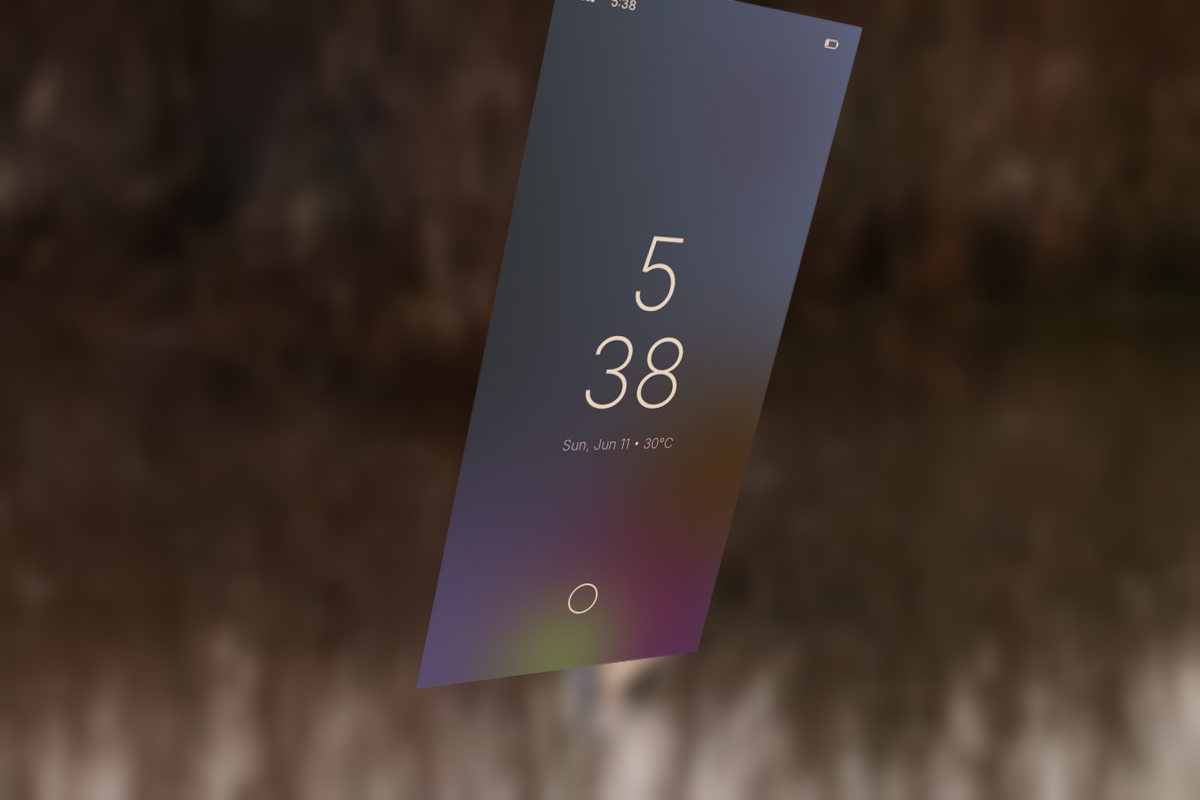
5:38
